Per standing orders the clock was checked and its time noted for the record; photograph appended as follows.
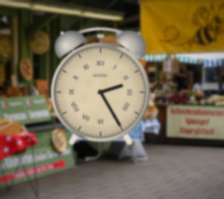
2:25
